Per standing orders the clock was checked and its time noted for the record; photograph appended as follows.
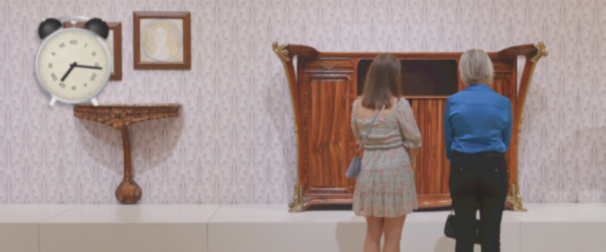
7:16
